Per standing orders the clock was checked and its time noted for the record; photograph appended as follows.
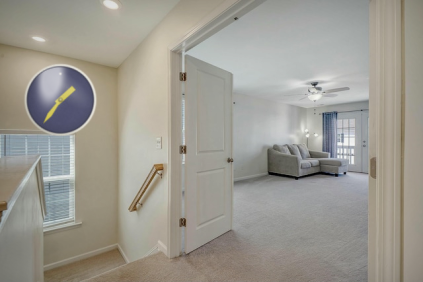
1:36
